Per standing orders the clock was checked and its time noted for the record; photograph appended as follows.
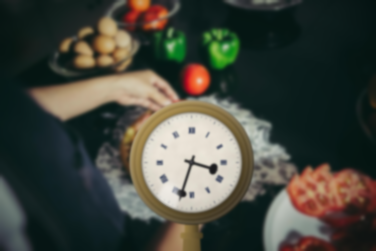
3:33
